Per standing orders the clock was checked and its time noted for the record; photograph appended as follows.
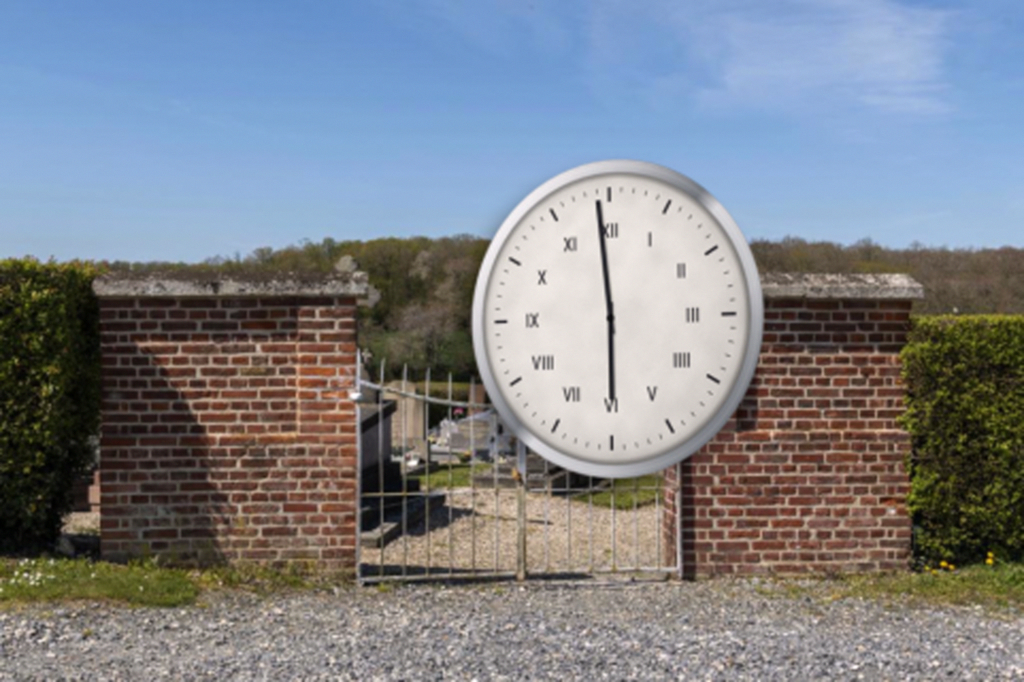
5:59
